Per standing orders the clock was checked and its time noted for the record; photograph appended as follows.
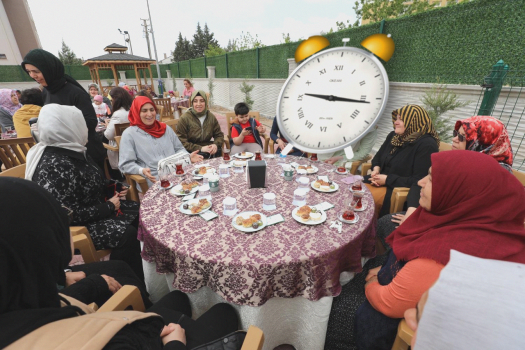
9:16
